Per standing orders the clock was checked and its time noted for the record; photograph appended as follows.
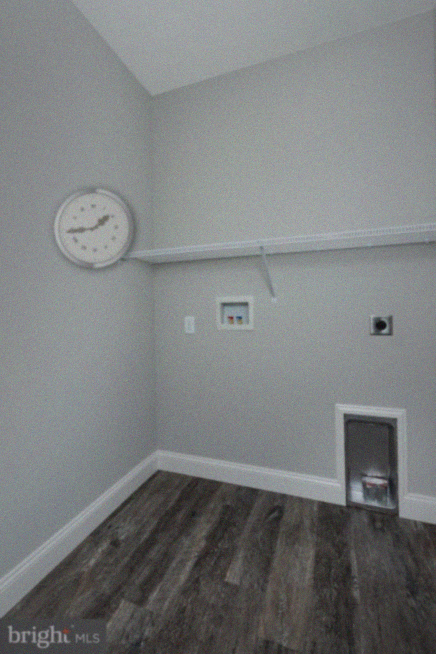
1:44
